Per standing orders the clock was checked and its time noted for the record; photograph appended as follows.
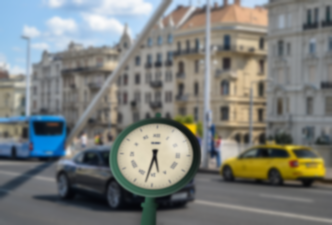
5:32
